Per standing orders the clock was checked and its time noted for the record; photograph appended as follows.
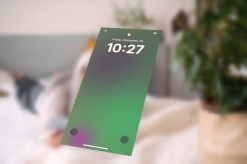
10:27
